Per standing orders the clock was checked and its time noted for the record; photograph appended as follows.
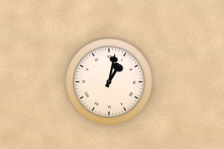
1:02
